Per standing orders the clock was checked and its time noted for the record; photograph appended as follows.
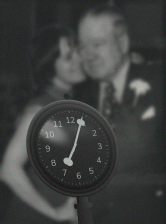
7:04
